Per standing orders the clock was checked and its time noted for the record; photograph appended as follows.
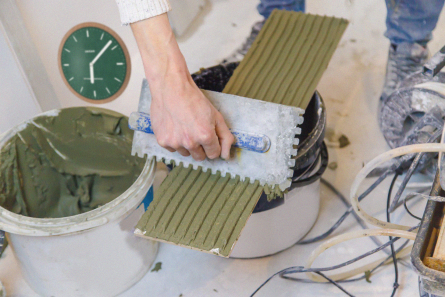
6:08
